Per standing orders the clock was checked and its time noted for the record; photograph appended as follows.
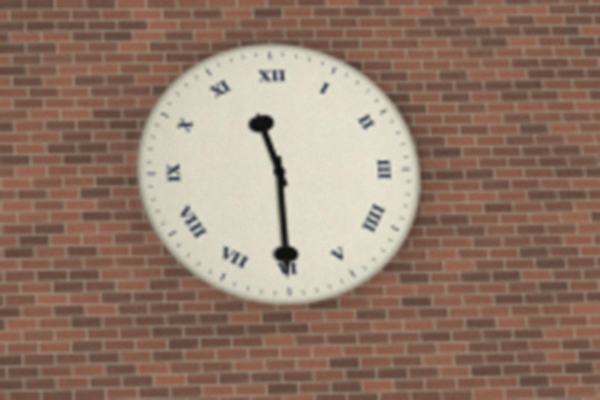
11:30
